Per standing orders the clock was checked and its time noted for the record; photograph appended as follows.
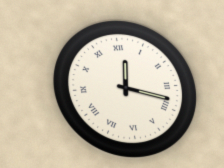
12:18
